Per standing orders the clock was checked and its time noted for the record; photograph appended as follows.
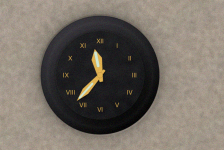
11:37
